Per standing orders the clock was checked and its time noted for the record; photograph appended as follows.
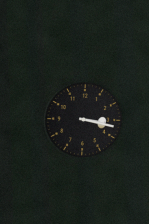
3:17
